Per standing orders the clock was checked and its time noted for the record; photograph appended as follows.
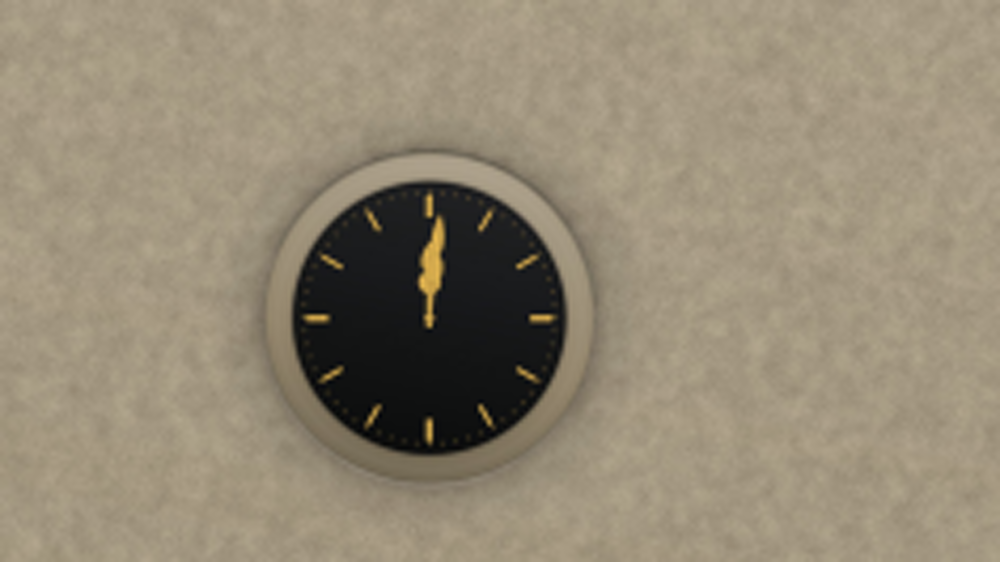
12:01
